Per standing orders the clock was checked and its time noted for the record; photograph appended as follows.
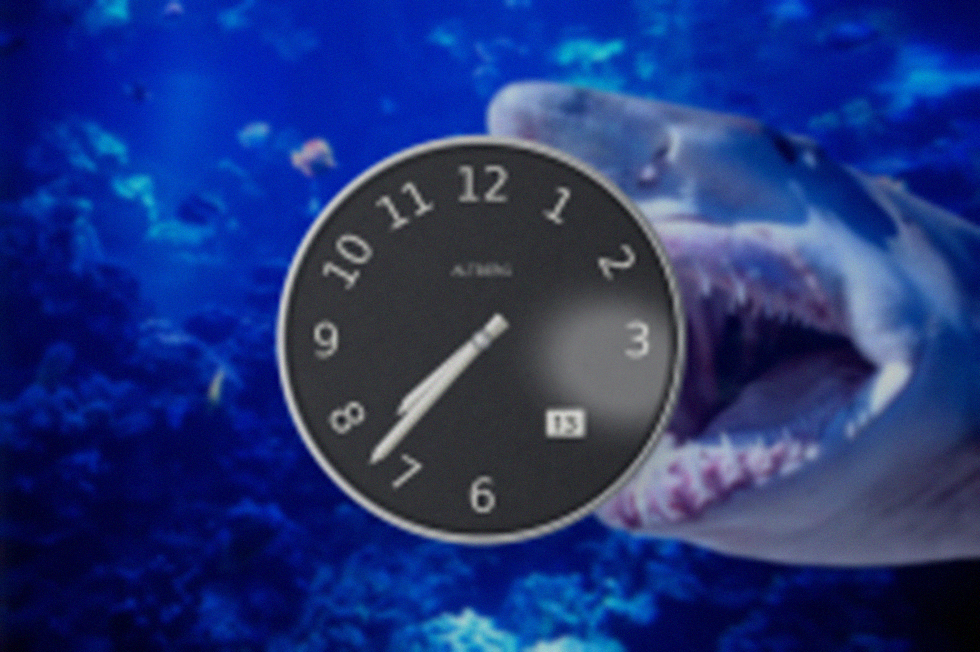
7:37
